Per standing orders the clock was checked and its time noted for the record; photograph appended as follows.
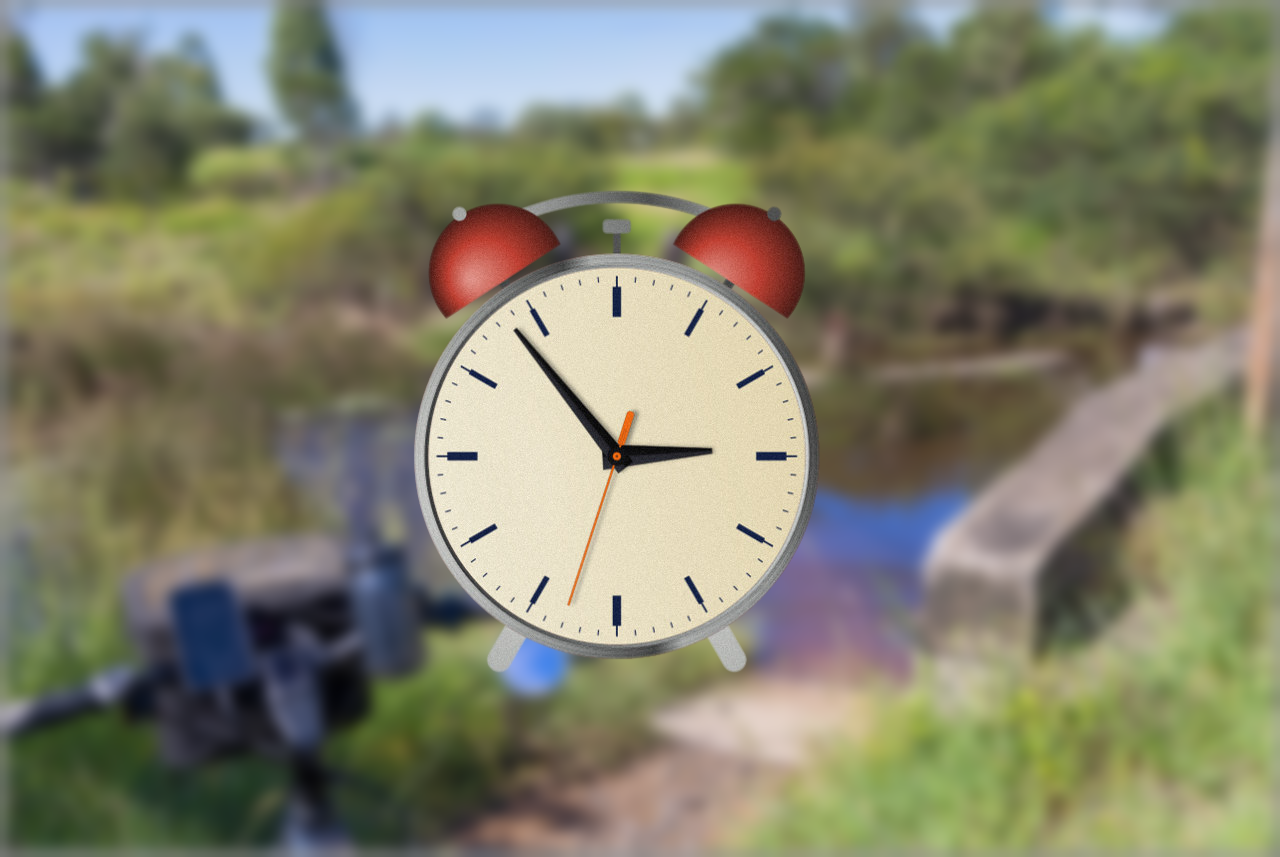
2:53:33
